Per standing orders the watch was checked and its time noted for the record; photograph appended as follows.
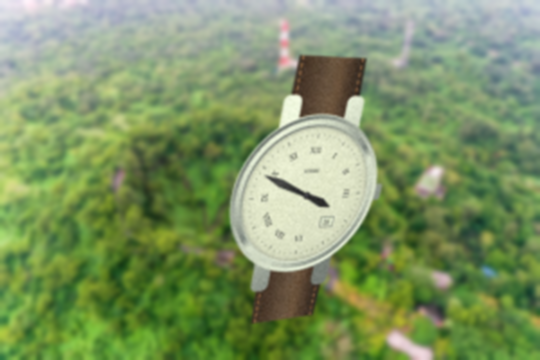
3:49
